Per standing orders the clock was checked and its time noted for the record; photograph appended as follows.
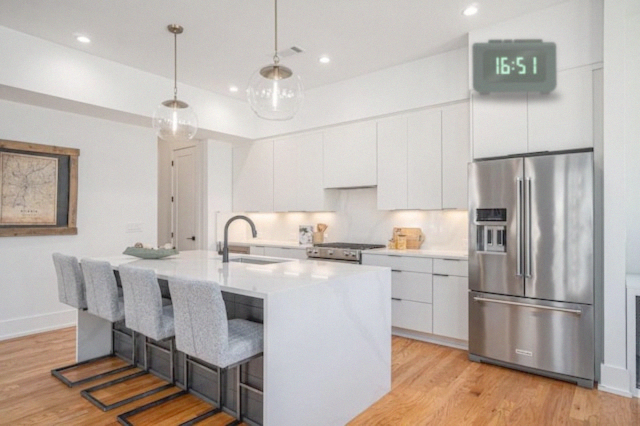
16:51
